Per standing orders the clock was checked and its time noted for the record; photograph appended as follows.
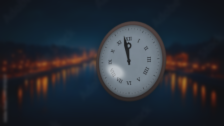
11:58
